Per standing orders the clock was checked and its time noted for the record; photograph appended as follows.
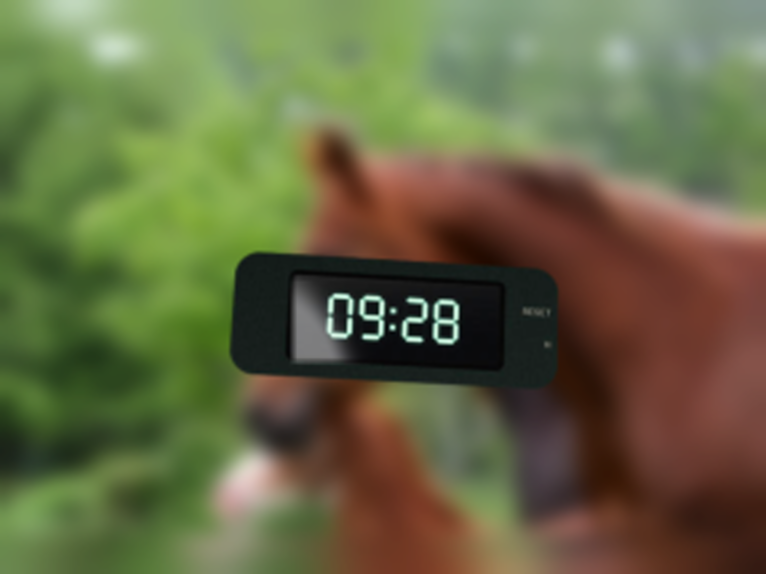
9:28
